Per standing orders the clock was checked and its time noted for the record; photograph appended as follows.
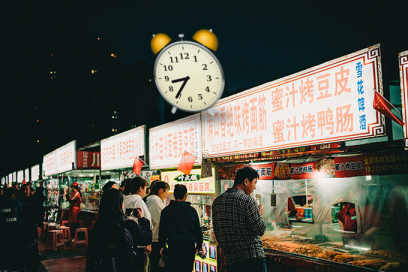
8:36
